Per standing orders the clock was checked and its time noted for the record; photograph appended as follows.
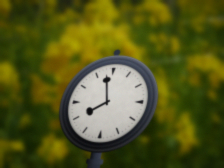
7:58
